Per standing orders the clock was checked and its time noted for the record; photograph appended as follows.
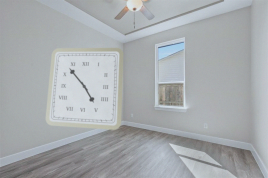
4:53
